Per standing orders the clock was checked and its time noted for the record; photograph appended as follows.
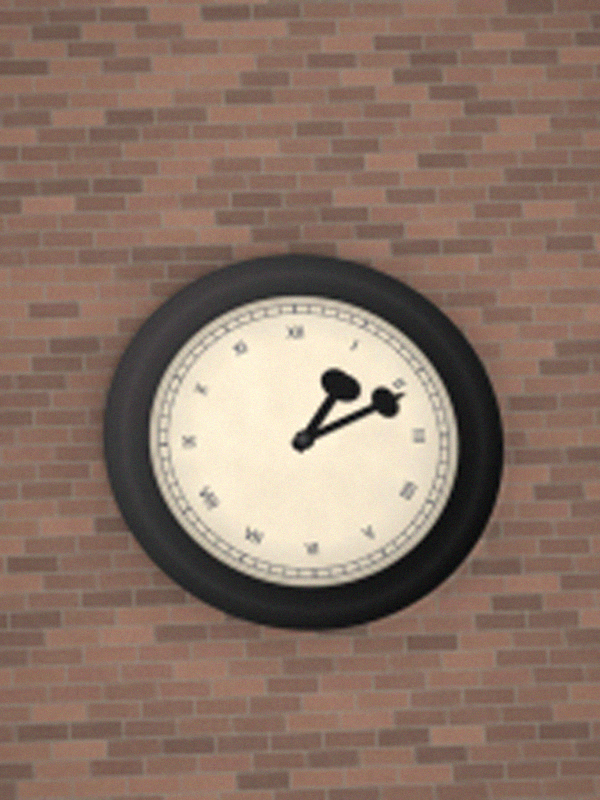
1:11
